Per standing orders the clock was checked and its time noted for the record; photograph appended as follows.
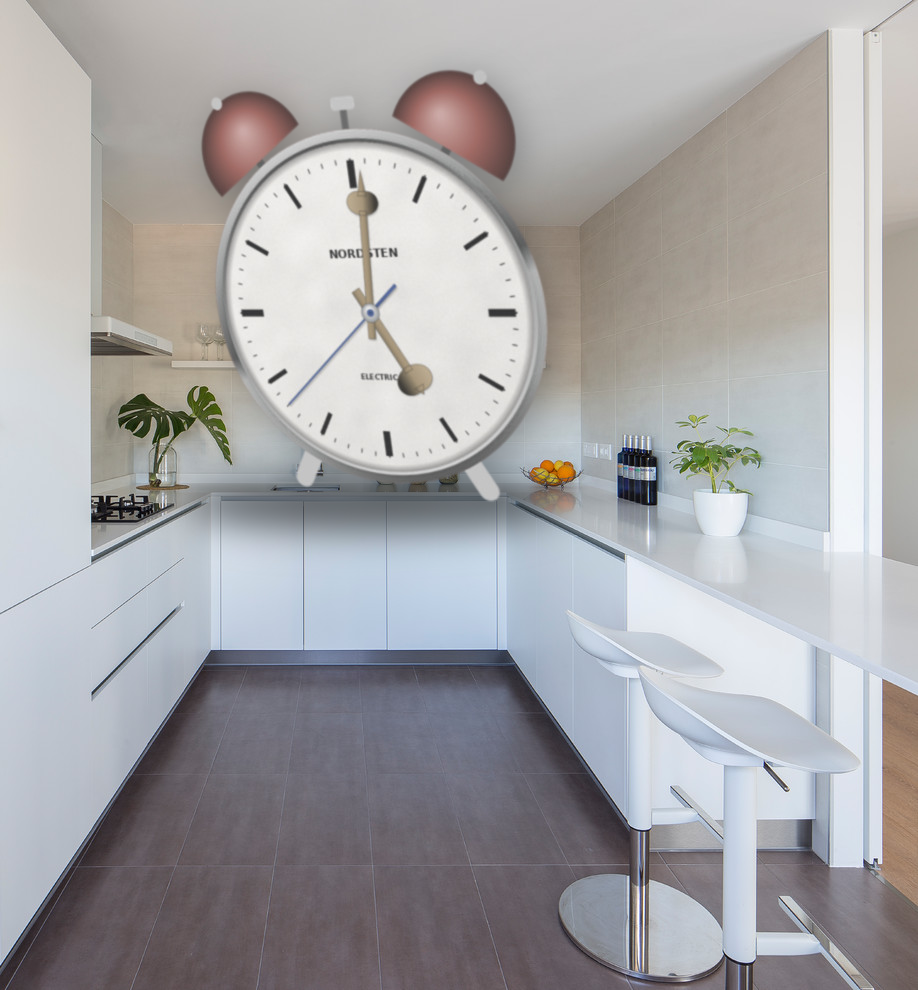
5:00:38
